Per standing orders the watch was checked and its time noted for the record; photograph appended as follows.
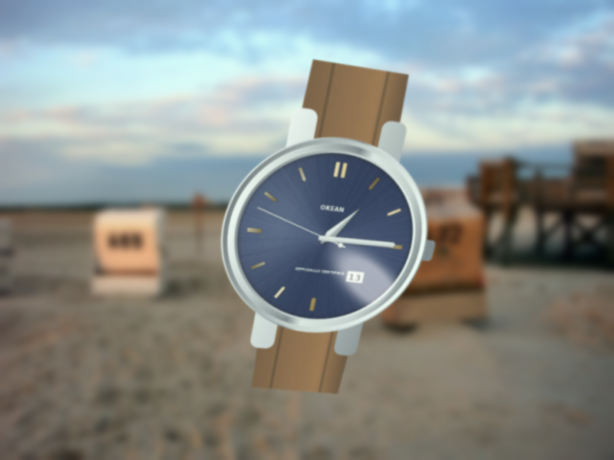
1:14:48
